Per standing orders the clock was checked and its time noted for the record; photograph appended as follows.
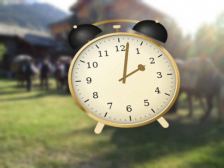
2:02
